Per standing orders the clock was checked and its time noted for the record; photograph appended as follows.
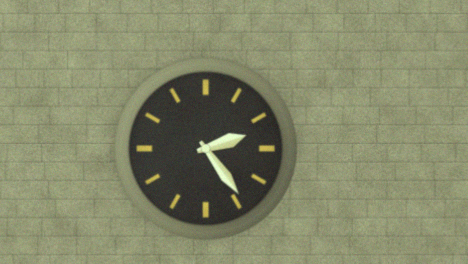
2:24
